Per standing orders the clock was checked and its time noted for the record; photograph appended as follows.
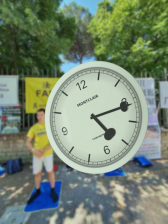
5:16
